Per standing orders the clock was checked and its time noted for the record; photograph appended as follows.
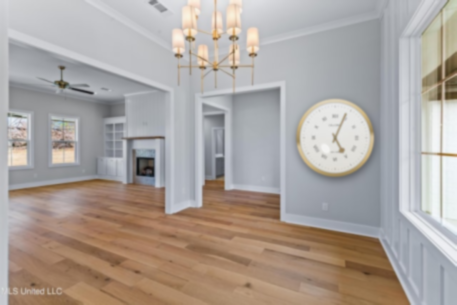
5:04
